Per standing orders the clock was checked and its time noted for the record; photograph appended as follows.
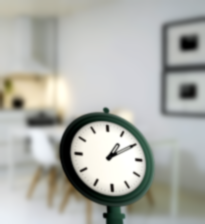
1:10
